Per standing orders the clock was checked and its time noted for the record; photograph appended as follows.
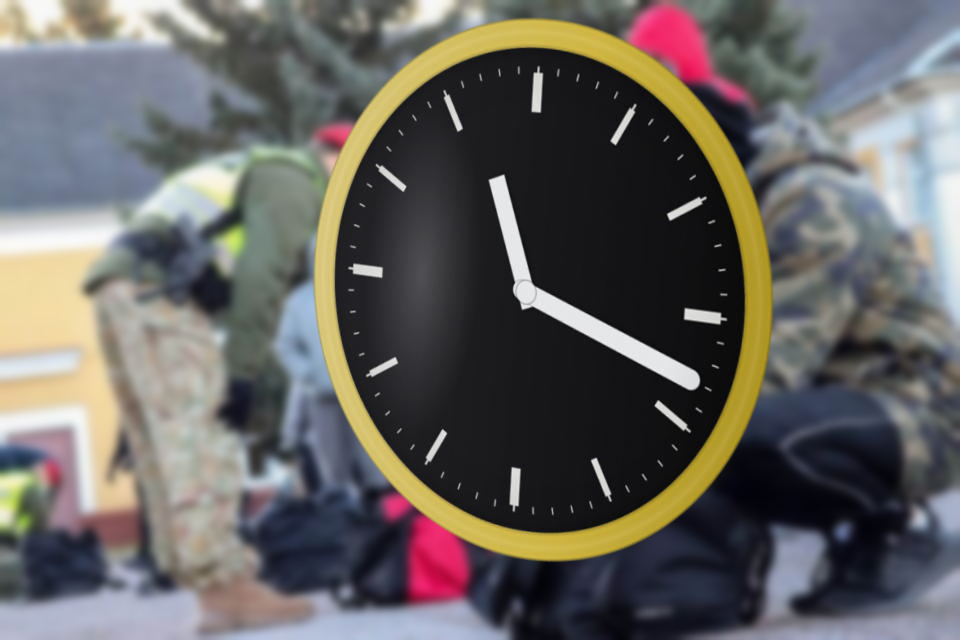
11:18
